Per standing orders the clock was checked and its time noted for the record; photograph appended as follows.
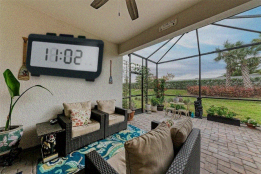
11:02
